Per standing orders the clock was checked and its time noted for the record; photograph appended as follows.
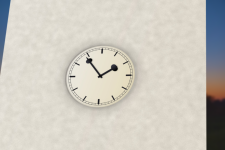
1:54
